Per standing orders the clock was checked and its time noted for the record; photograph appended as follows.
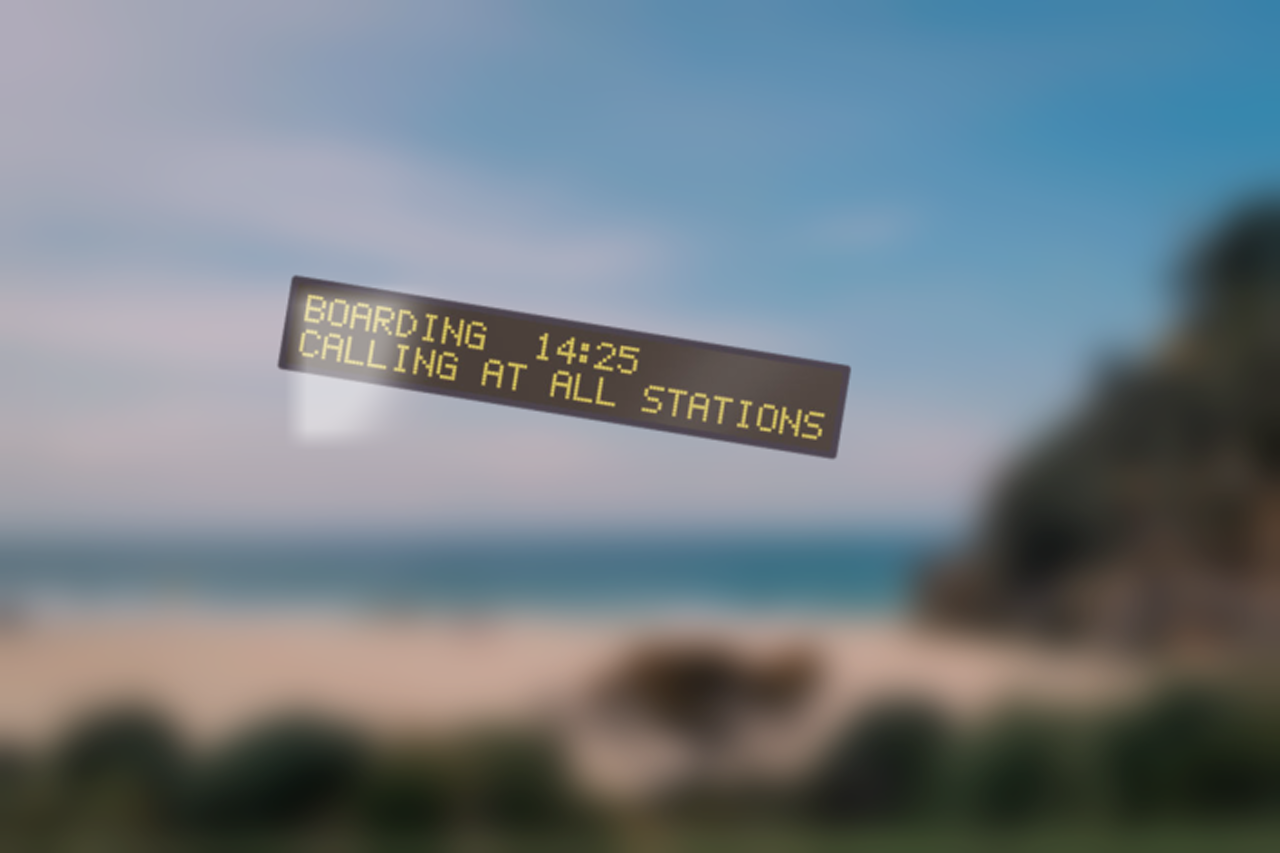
14:25
